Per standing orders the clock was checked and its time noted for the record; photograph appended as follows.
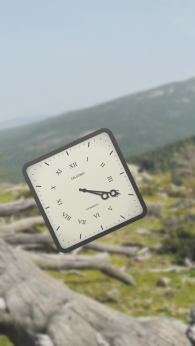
4:20
